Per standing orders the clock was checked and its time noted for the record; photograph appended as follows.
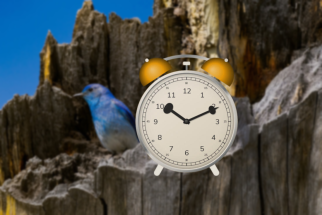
10:11
